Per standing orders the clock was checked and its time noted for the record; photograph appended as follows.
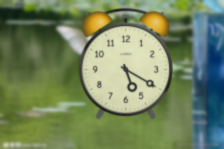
5:20
